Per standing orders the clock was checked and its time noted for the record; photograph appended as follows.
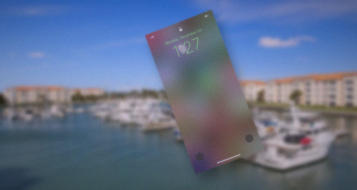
1:27
